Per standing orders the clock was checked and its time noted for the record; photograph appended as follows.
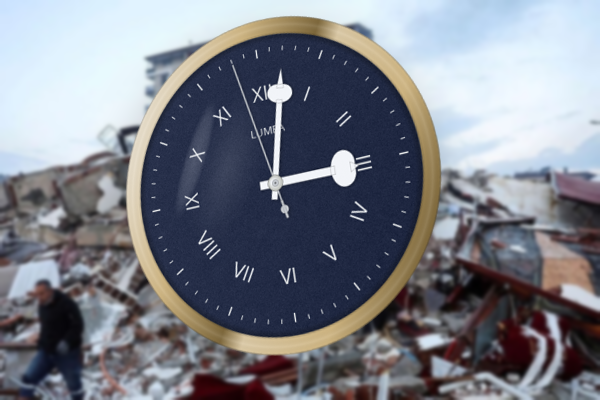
3:01:58
